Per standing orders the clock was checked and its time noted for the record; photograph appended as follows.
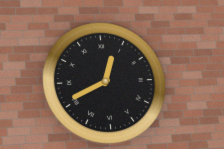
12:41
